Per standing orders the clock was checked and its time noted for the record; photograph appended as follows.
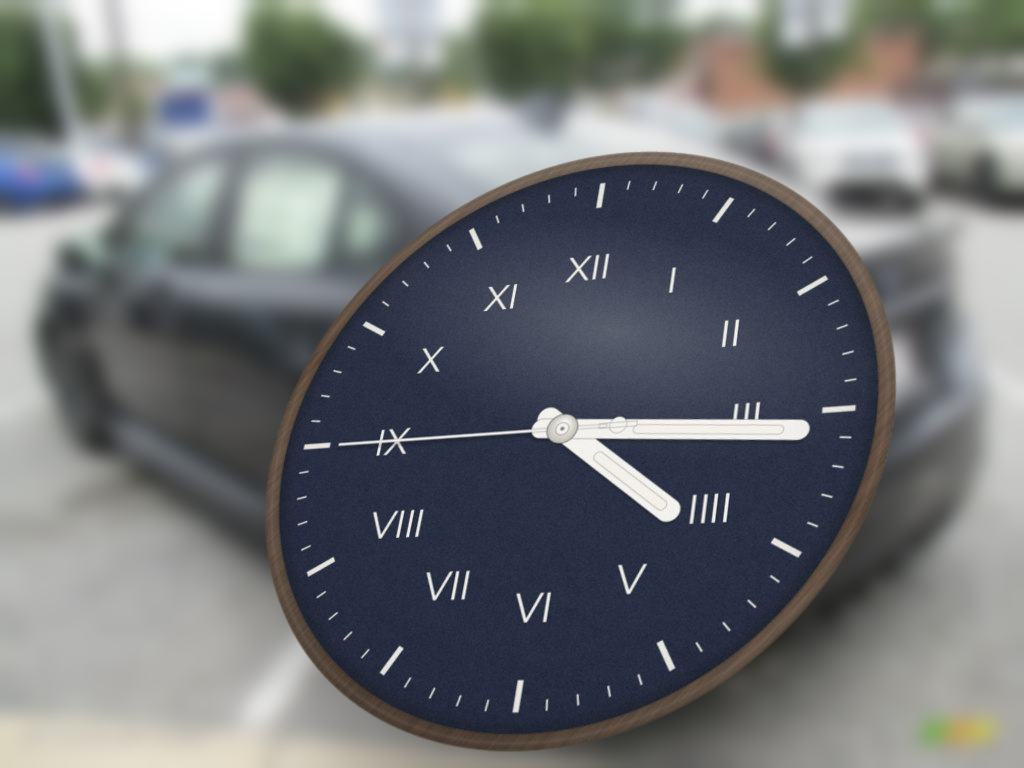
4:15:45
